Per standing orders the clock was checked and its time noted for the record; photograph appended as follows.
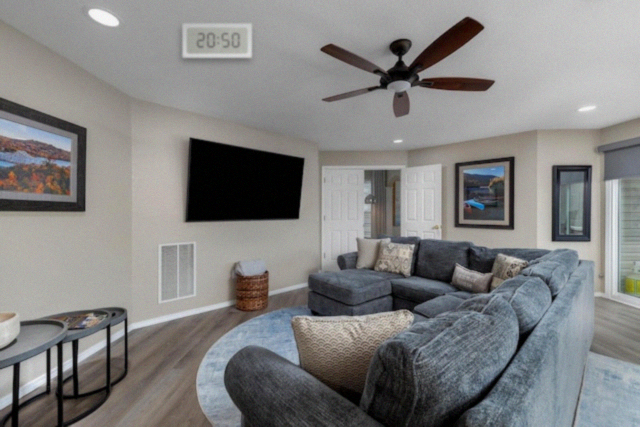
20:50
